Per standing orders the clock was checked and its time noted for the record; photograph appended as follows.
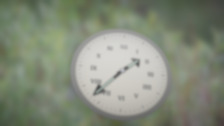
1:37
